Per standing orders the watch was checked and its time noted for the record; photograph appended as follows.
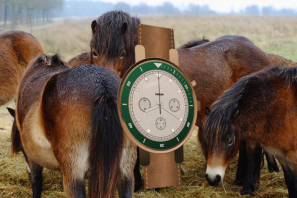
8:20
